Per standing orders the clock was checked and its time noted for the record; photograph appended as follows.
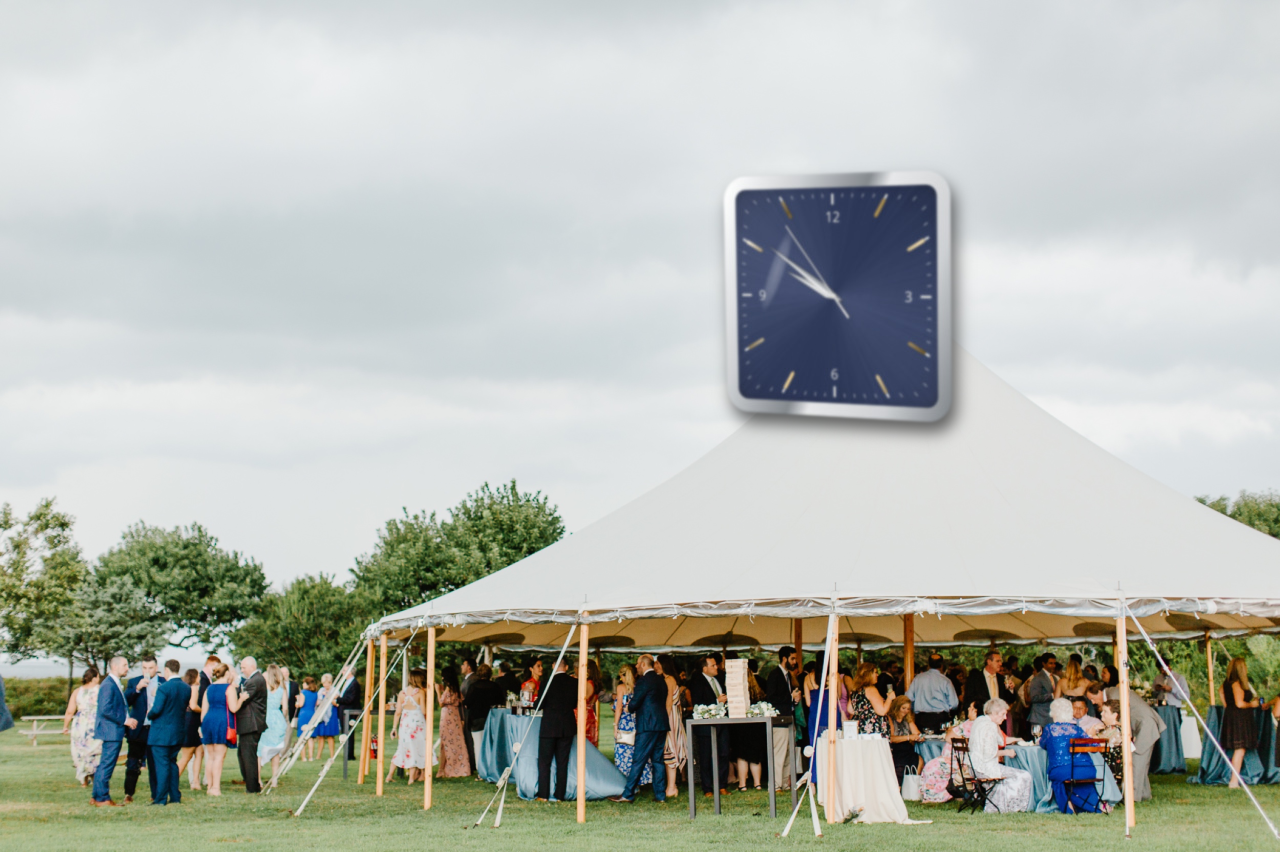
9:50:54
